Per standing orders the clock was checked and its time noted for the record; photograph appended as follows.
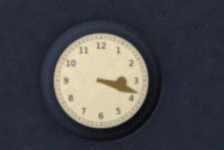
3:18
